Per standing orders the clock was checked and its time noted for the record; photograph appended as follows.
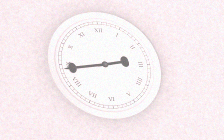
2:44
